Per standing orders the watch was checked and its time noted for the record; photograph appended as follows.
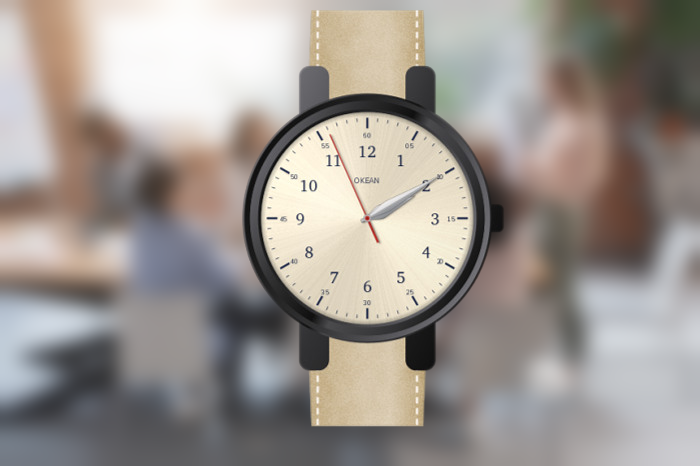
2:09:56
